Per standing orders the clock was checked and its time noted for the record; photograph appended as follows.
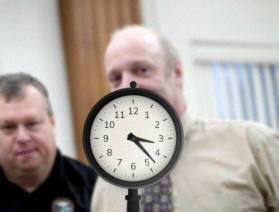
3:23
